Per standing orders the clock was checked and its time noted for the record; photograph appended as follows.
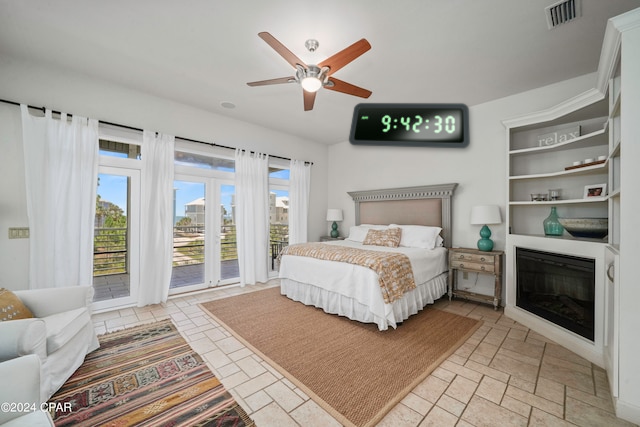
9:42:30
